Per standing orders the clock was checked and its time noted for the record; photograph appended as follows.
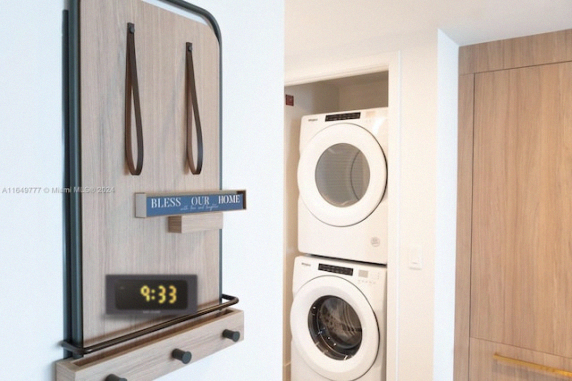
9:33
